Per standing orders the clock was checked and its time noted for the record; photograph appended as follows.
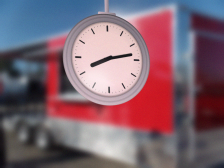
8:13
